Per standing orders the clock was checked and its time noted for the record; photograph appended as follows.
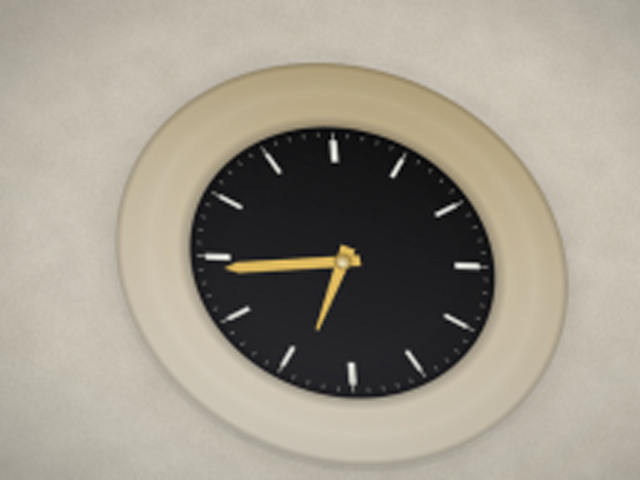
6:44
